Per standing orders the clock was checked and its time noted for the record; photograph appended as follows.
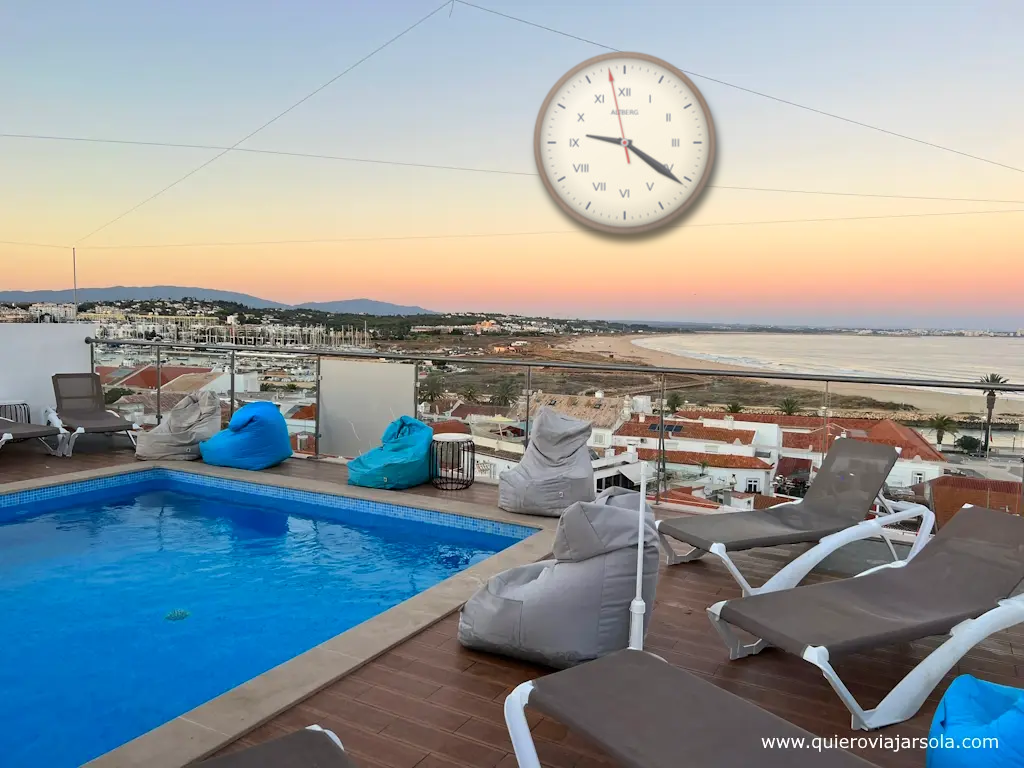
9:20:58
